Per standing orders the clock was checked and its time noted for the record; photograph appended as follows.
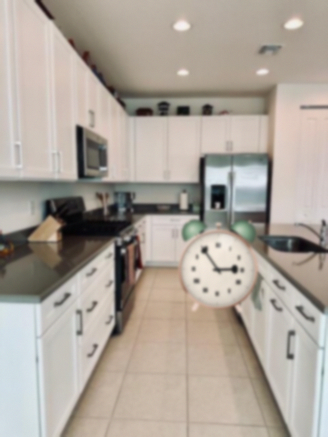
2:54
